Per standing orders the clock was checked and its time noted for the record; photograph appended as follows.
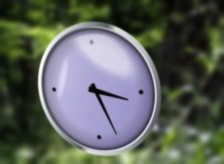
3:26
